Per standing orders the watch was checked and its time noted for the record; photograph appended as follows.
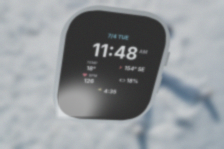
11:48
